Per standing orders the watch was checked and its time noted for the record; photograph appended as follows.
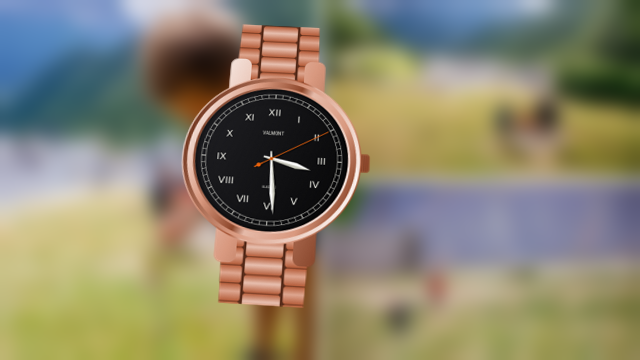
3:29:10
